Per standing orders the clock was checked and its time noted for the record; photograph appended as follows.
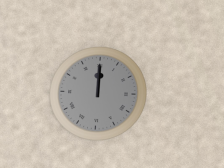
12:00
